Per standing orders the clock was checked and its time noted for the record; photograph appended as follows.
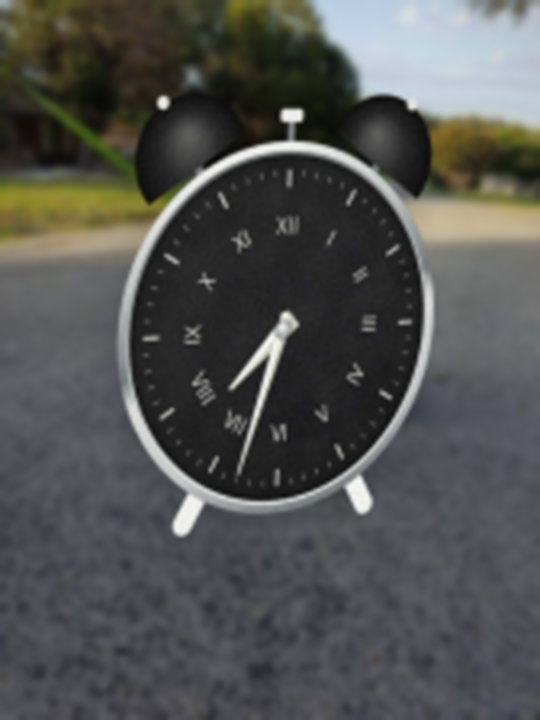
7:33
